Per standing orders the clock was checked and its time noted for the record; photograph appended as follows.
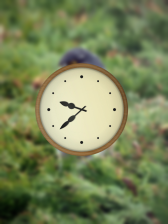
9:38
